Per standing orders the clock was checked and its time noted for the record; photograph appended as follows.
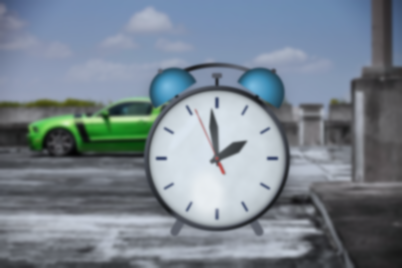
1:58:56
